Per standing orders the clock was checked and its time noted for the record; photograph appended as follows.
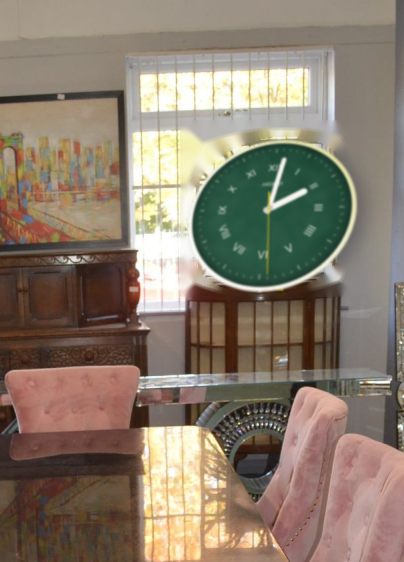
2:01:29
